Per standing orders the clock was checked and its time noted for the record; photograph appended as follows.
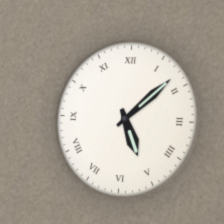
5:08
